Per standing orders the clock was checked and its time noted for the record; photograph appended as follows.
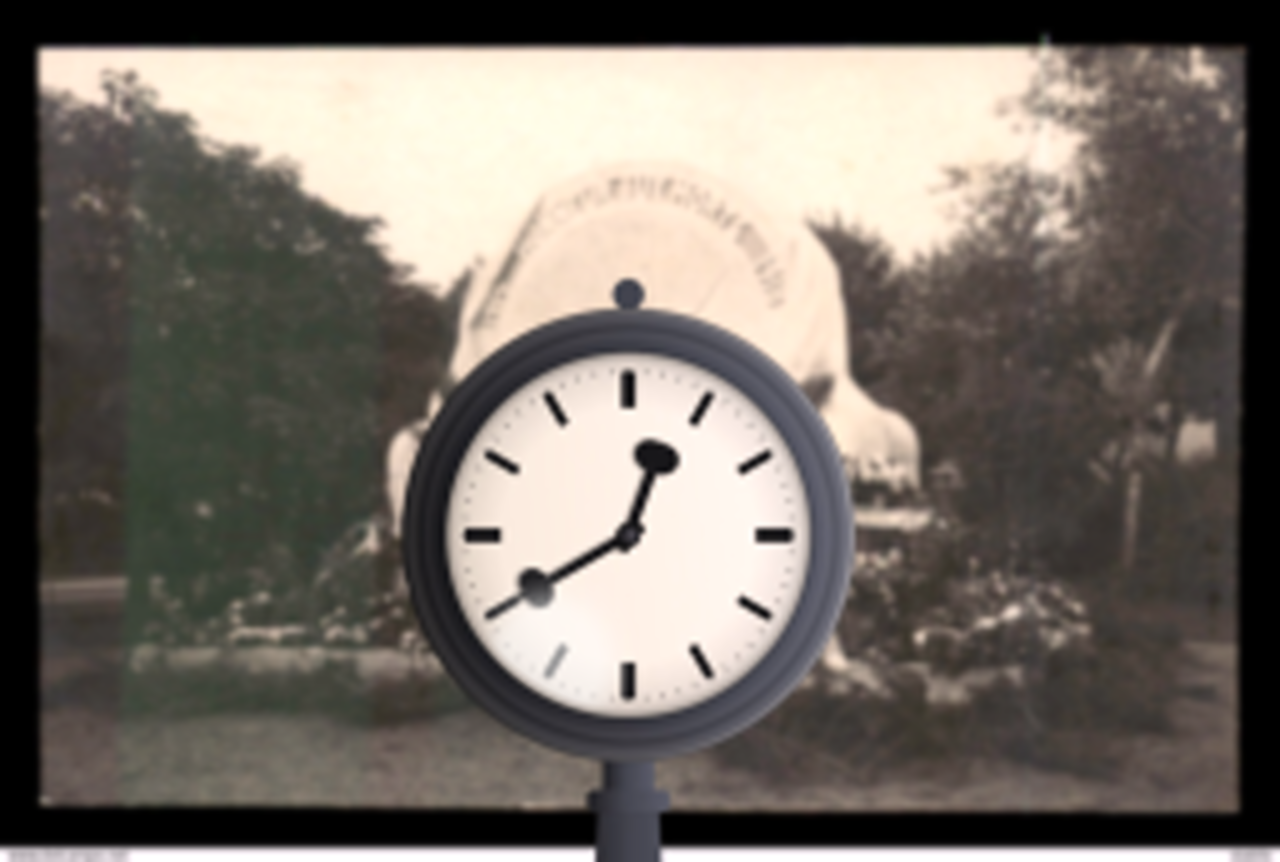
12:40
